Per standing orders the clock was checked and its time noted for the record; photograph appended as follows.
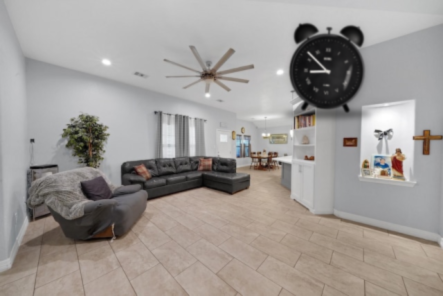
8:52
